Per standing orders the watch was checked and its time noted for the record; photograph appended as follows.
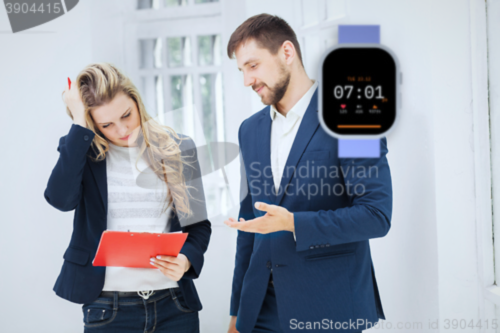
7:01
